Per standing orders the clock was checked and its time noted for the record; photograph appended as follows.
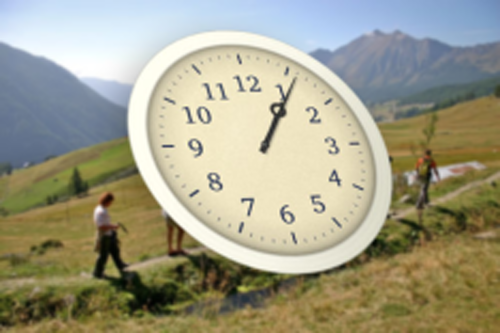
1:06
